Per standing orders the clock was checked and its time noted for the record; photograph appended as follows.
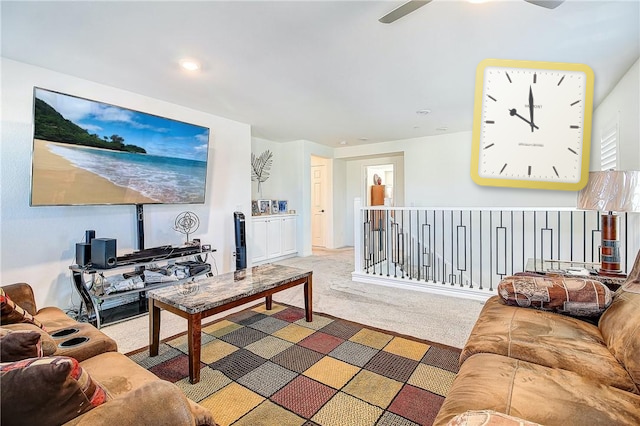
9:59
